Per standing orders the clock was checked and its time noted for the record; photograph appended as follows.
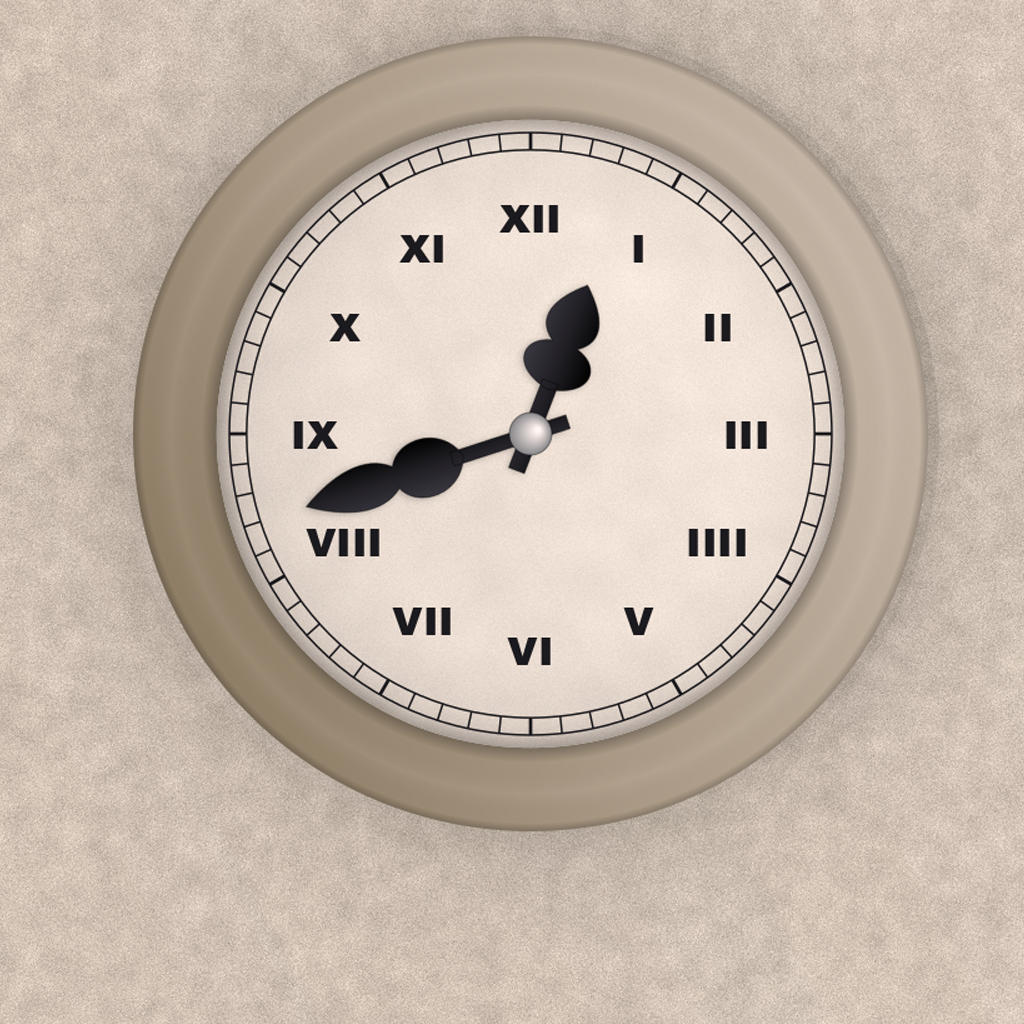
12:42
